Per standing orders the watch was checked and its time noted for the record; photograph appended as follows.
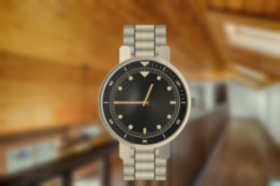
12:45
